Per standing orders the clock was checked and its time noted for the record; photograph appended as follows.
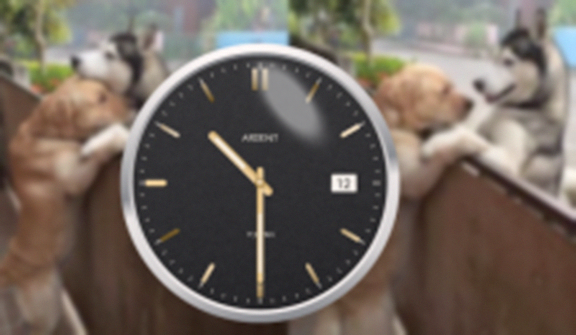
10:30
